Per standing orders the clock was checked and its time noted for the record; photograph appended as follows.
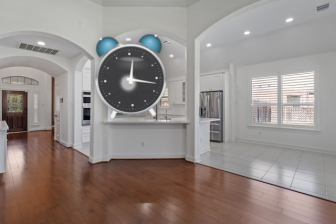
12:17
